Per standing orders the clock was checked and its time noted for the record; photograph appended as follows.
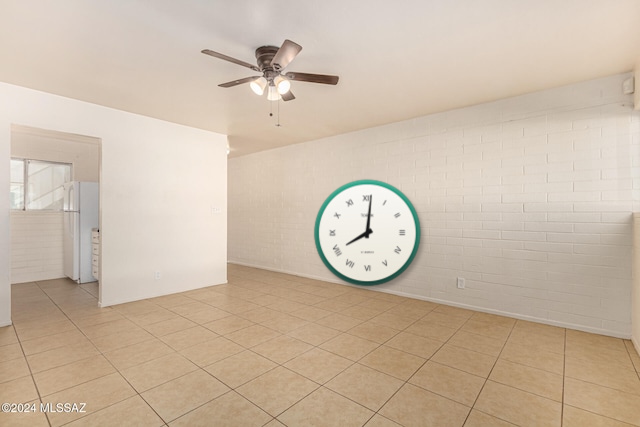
8:01
